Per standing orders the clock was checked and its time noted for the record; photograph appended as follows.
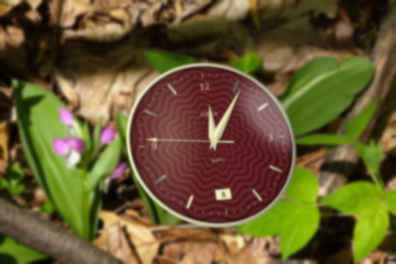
12:05:46
